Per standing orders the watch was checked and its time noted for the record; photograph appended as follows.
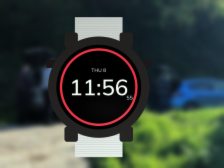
11:56
